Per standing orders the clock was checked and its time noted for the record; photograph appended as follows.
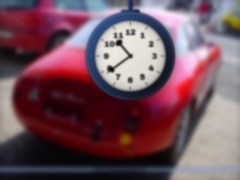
10:39
